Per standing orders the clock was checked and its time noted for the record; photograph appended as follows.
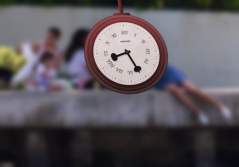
8:26
